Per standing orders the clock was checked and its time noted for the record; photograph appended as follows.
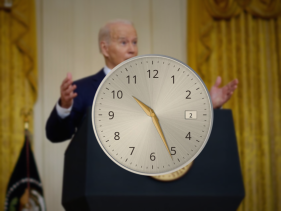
10:26
